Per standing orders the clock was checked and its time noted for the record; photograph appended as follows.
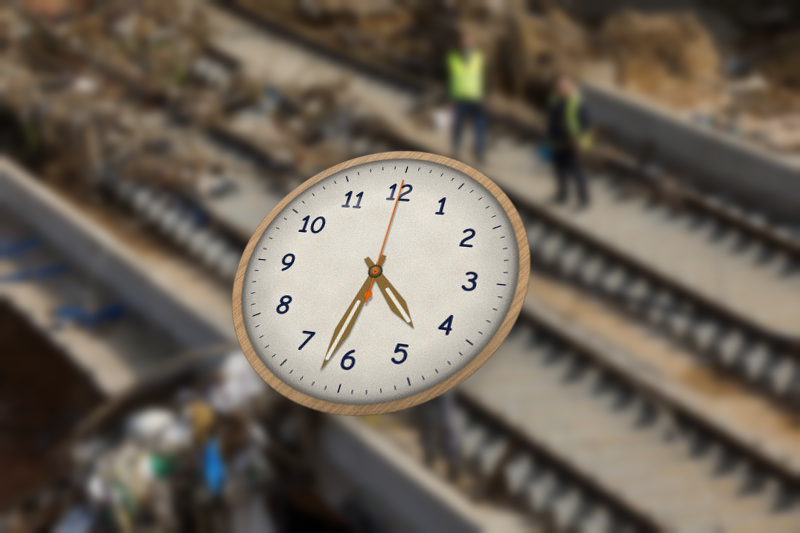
4:32:00
